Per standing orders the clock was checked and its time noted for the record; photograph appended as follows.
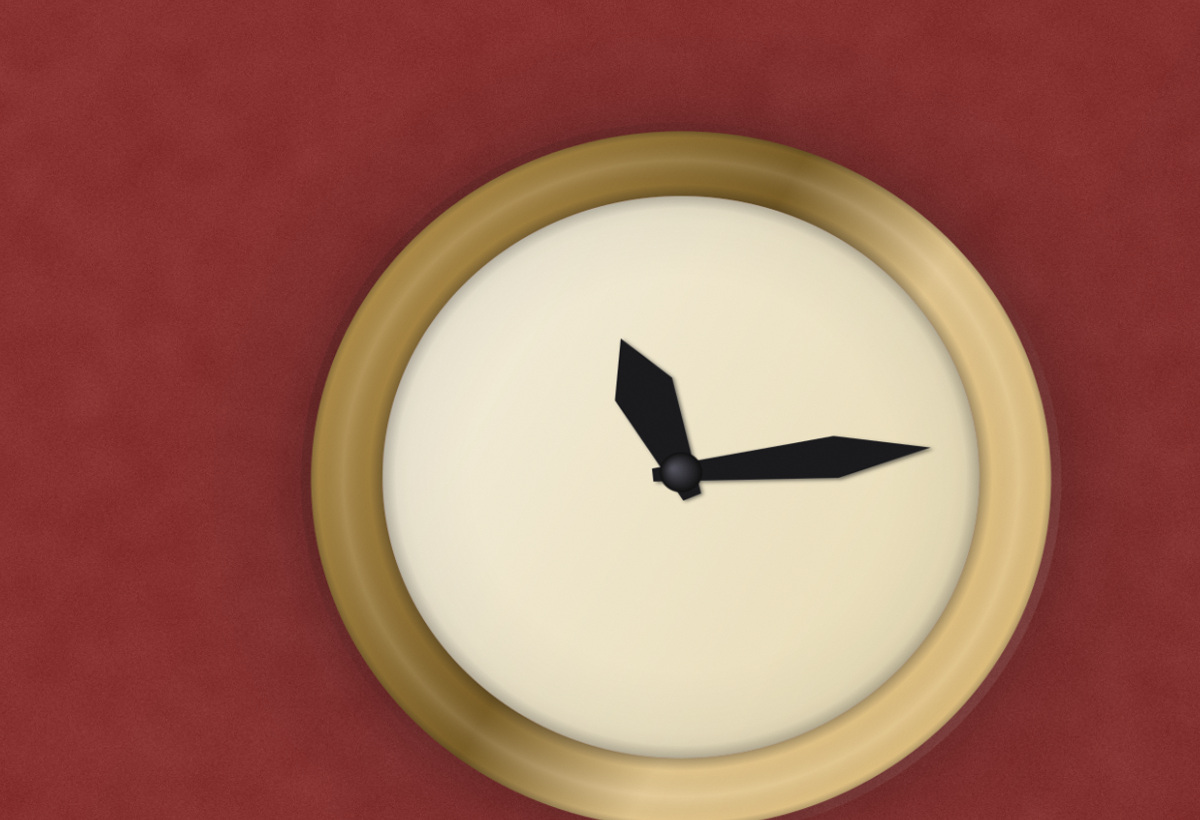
11:14
